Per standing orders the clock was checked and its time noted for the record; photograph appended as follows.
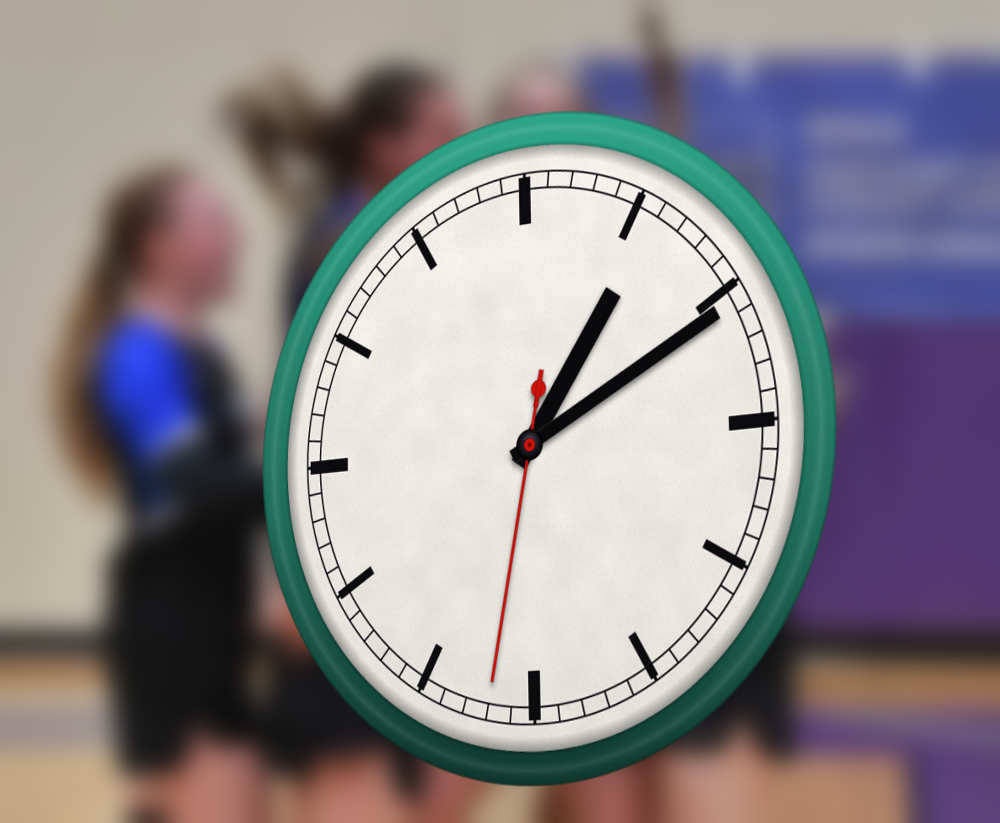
1:10:32
